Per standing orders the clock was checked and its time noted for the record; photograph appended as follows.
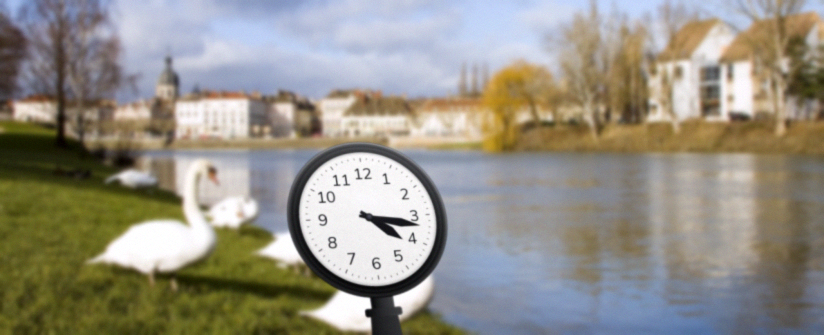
4:17
